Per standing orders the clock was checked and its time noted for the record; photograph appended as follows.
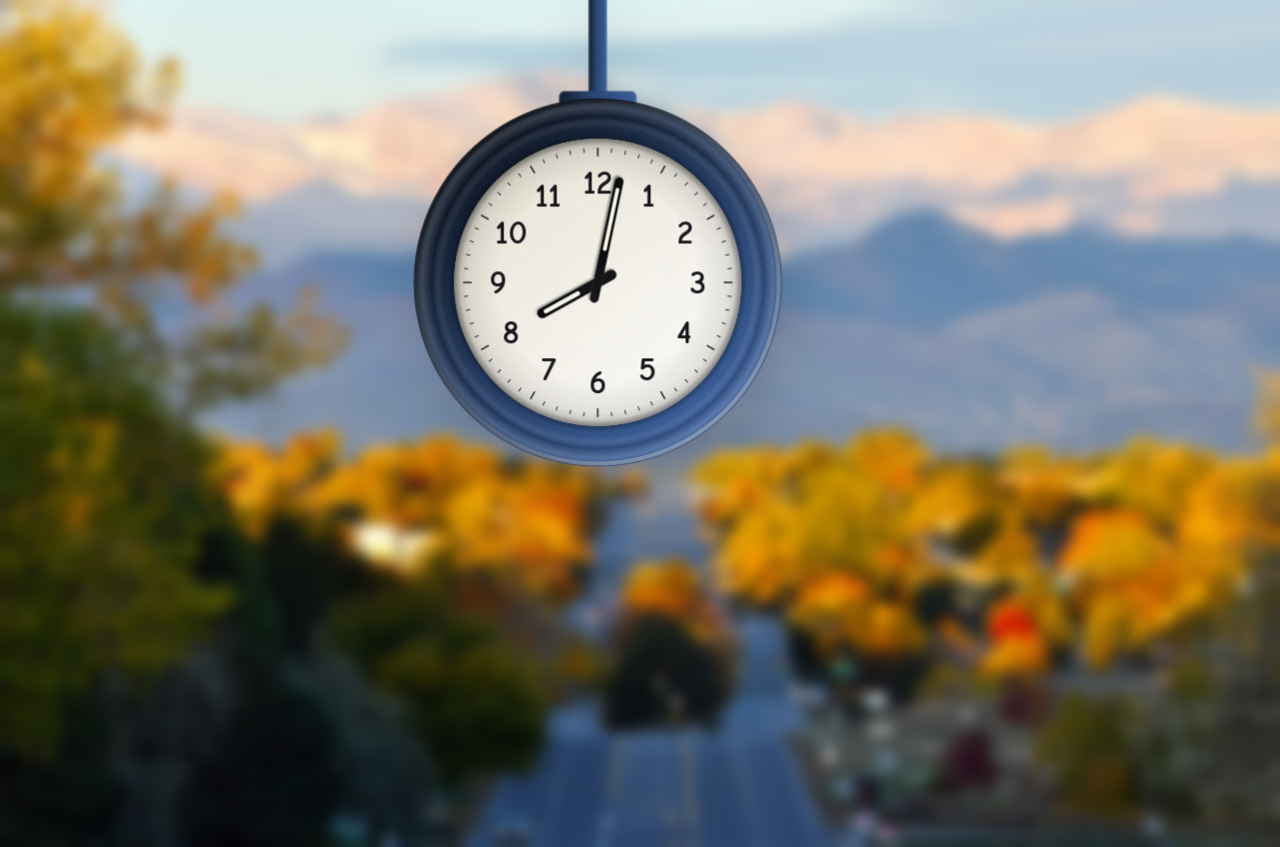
8:02
